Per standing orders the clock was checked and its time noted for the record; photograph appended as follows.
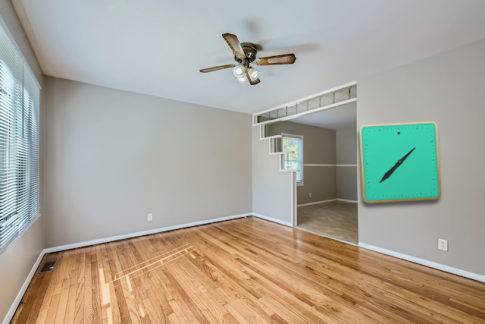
1:38
